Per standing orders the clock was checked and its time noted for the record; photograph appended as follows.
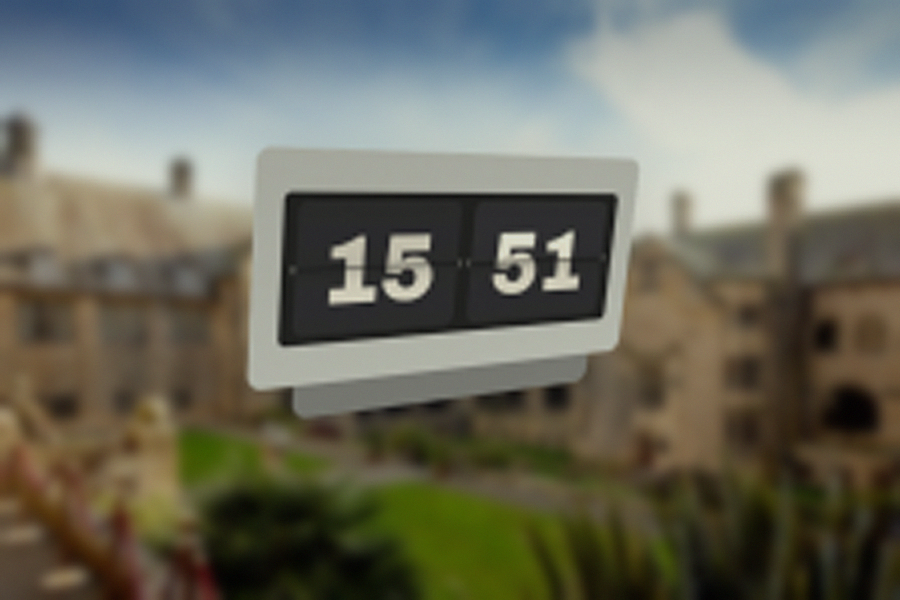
15:51
